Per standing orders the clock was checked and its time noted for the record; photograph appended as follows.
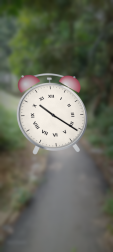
10:21
